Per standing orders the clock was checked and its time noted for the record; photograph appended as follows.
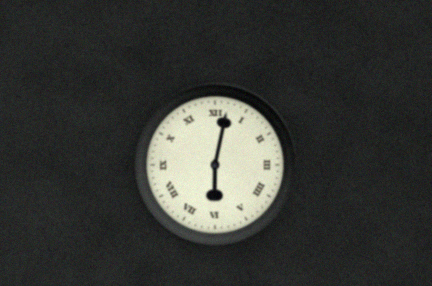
6:02
